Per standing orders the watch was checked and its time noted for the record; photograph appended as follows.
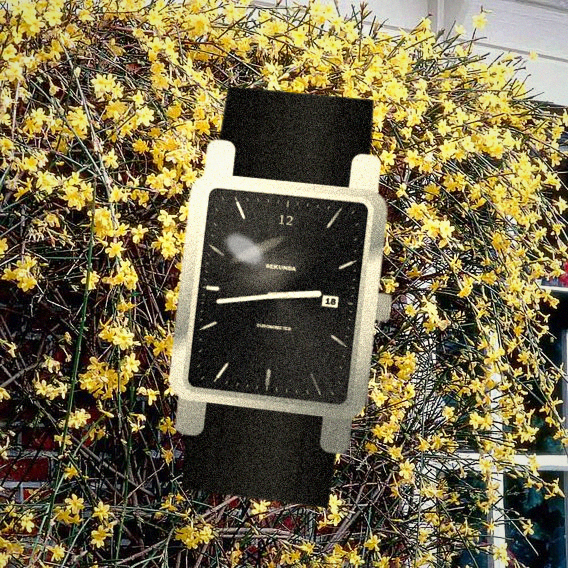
2:43
